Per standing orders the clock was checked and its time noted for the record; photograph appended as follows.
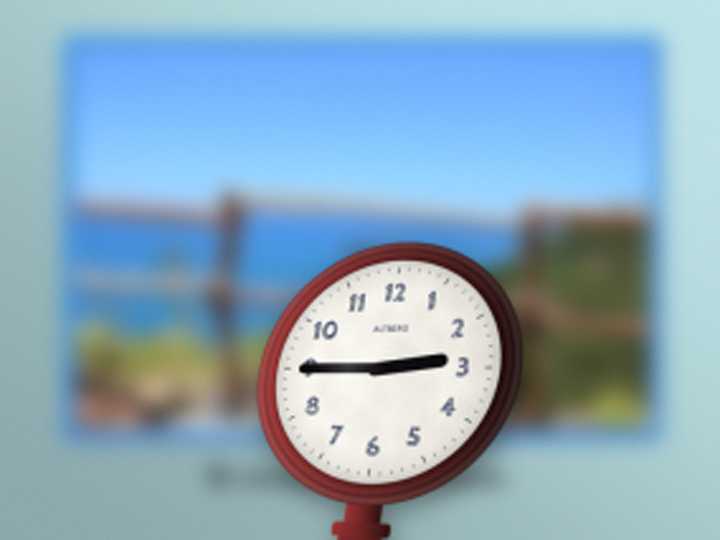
2:45
